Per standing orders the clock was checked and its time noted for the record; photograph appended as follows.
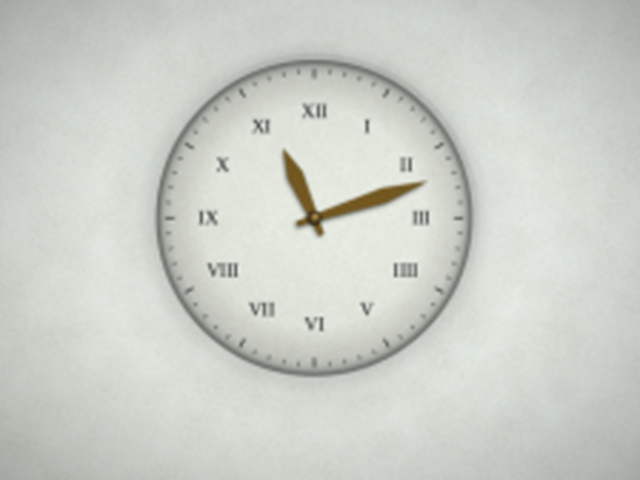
11:12
